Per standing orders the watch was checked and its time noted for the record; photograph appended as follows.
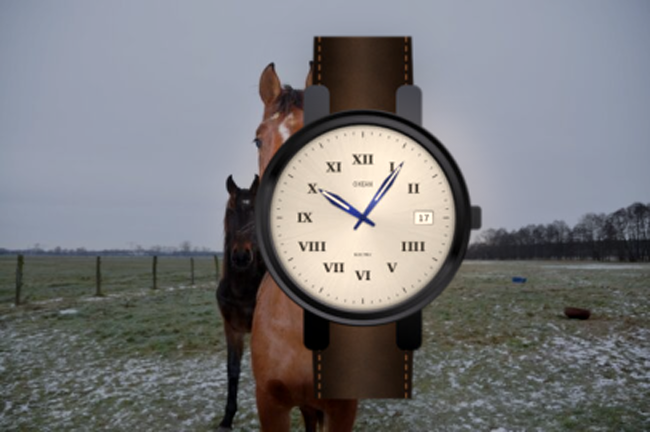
10:06
